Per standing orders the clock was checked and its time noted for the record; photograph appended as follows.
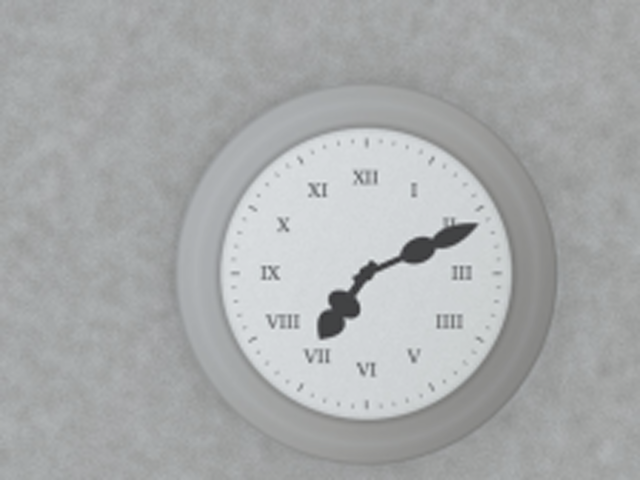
7:11
